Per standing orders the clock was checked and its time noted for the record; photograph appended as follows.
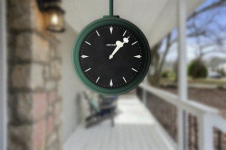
1:07
